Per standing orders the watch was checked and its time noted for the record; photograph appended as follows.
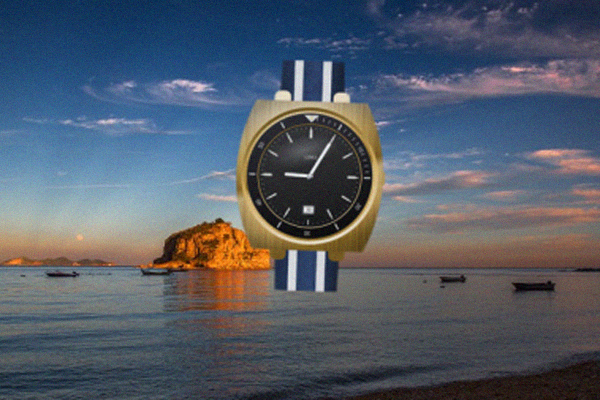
9:05
